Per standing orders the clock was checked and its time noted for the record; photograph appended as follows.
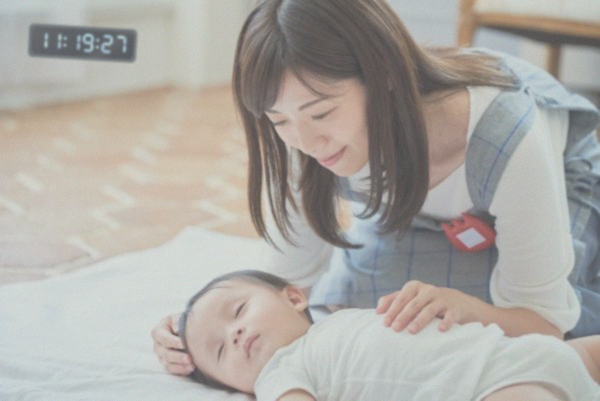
11:19:27
